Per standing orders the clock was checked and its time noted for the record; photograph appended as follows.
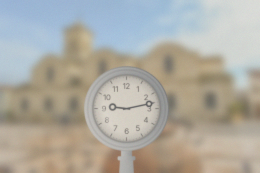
9:13
